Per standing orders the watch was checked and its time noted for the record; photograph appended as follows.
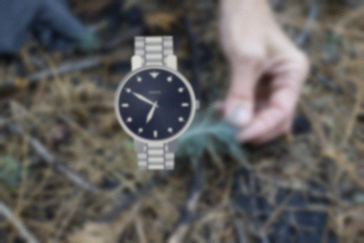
6:50
